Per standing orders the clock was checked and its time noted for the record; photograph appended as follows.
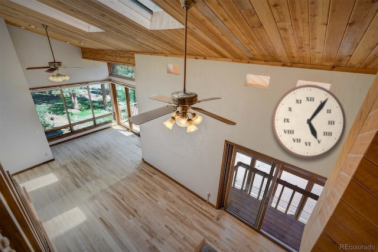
5:06
